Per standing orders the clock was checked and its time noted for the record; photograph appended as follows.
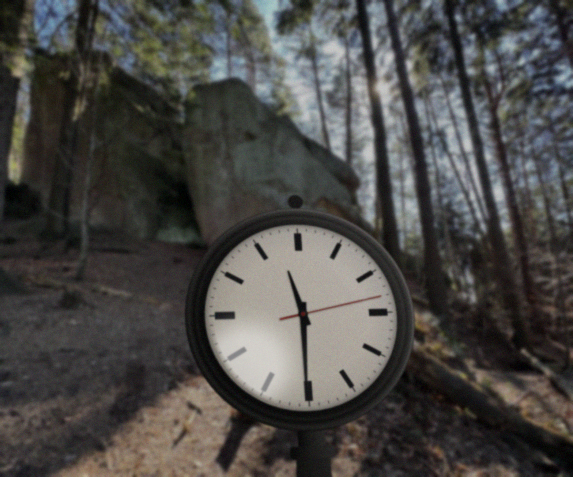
11:30:13
